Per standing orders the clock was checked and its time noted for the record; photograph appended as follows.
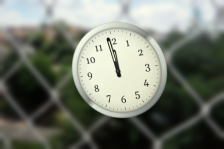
11:59
